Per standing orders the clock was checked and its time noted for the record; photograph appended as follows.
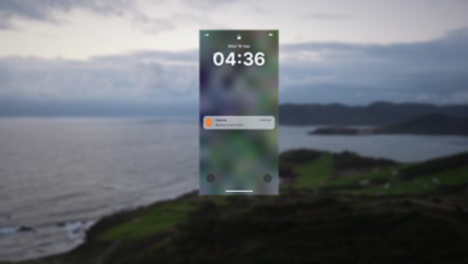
4:36
